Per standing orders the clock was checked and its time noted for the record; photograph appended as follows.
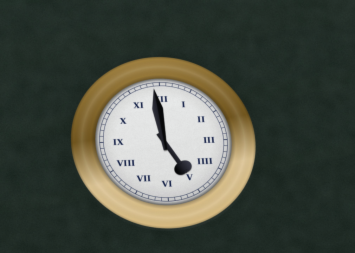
4:59
